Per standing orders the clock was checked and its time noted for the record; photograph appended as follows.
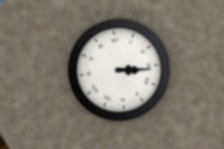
3:16
